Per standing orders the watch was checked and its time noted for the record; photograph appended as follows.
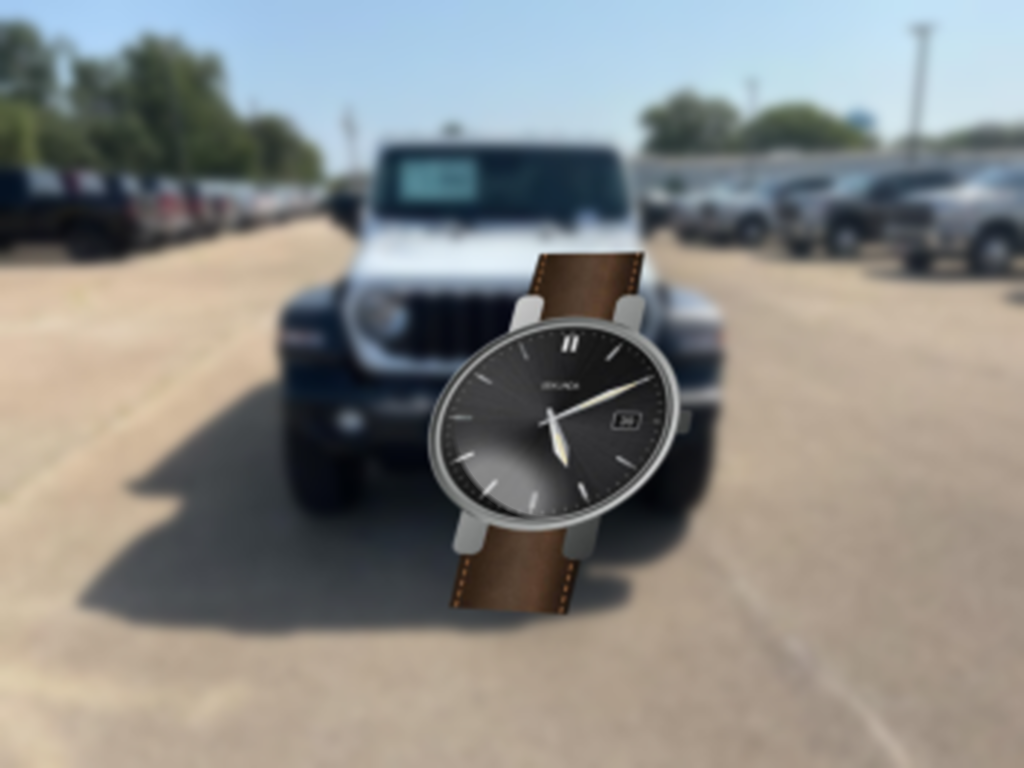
5:10
